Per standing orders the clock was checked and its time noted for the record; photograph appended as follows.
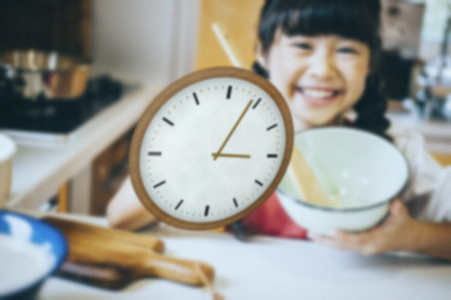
3:04
